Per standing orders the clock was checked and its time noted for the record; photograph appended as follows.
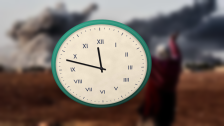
11:48
